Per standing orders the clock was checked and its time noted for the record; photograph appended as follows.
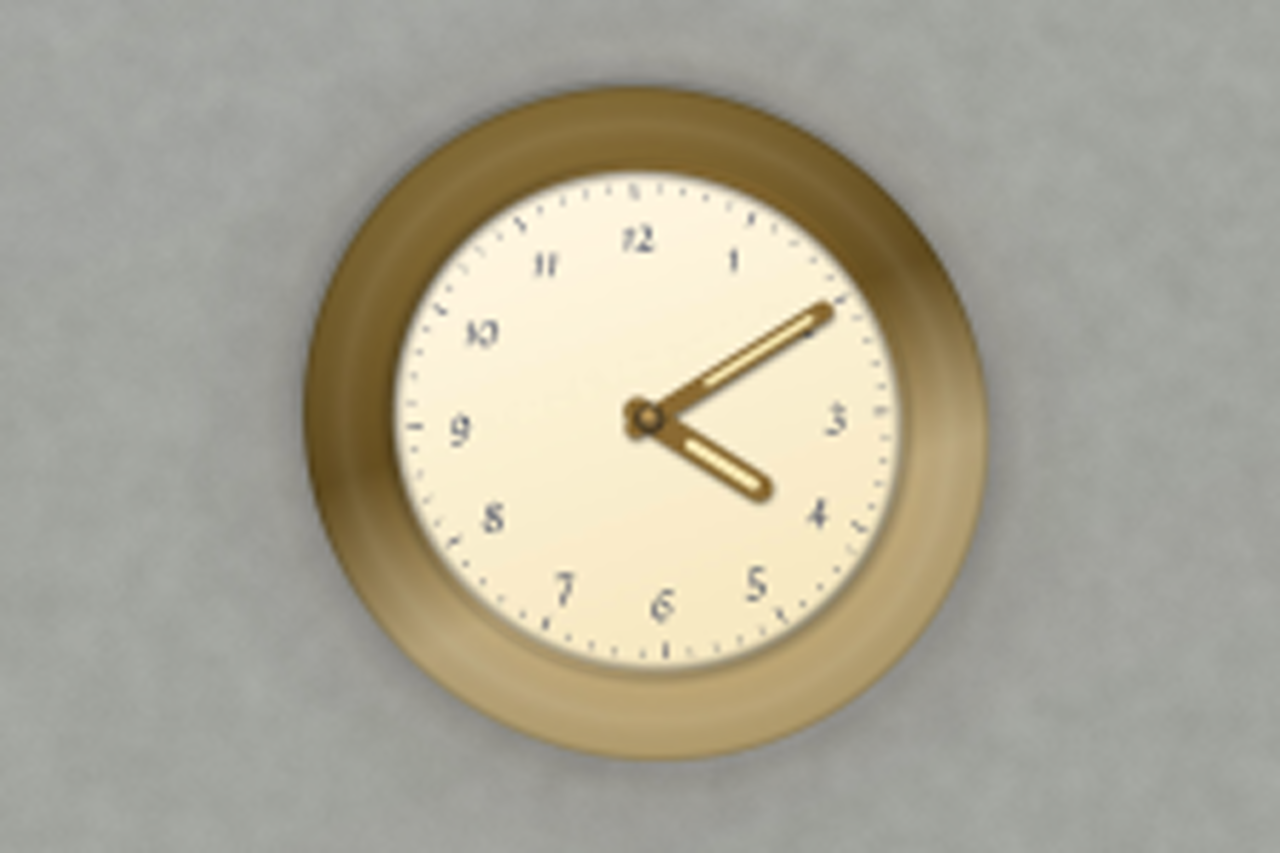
4:10
